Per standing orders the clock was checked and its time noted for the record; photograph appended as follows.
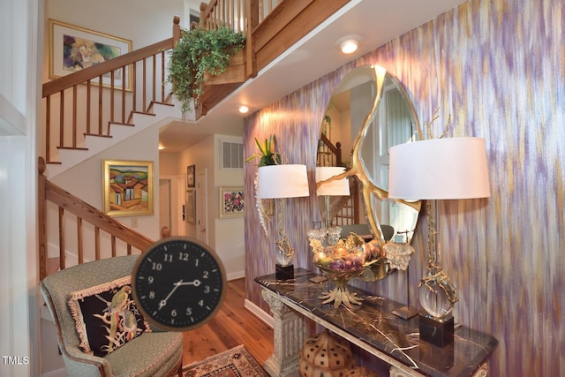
2:35
